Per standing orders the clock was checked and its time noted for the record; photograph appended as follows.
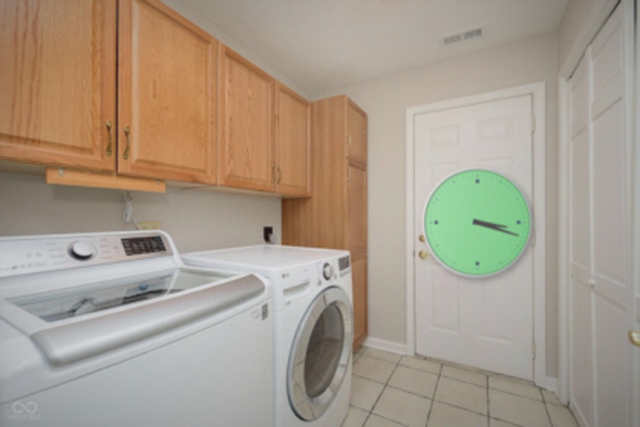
3:18
